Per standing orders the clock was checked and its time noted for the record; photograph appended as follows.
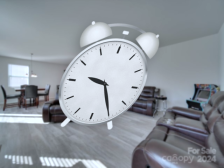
9:25
